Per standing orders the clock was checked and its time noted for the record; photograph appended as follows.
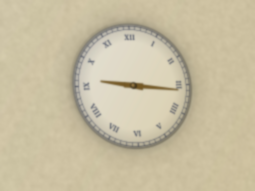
9:16
